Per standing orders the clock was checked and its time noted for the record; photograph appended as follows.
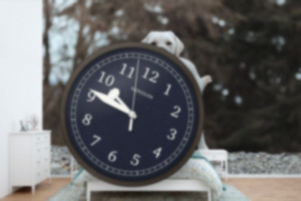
9:45:57
